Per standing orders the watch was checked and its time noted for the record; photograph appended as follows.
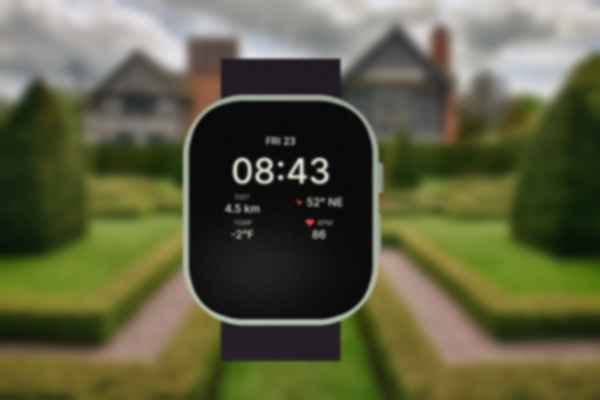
8:43
